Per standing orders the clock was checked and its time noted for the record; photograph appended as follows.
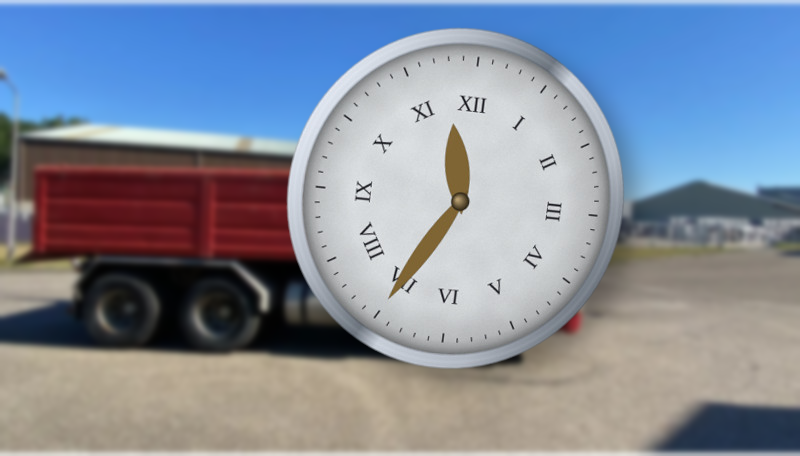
11:35
